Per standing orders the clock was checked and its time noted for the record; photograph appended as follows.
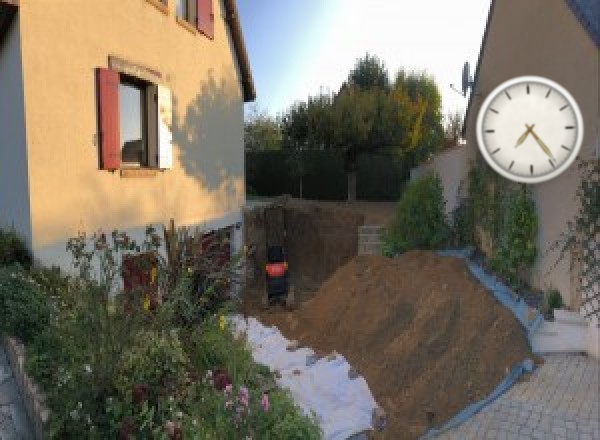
7:24
